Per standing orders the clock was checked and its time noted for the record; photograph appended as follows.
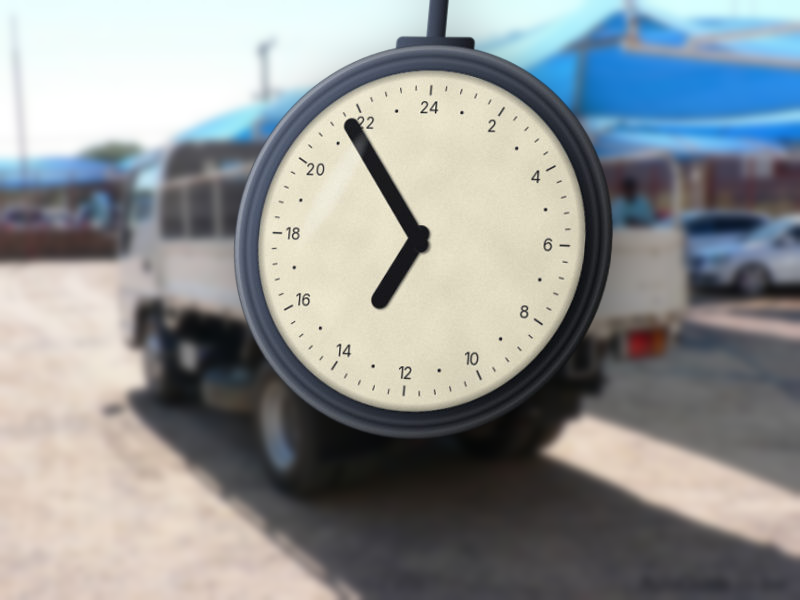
13:54
